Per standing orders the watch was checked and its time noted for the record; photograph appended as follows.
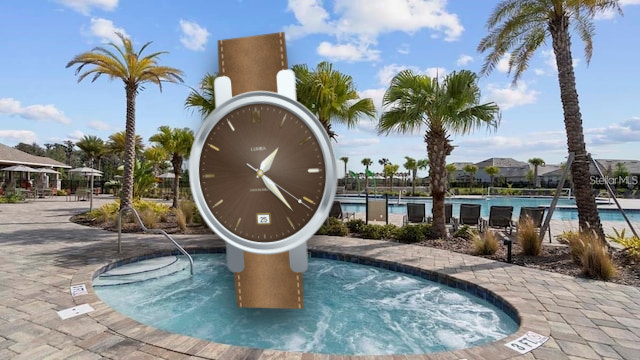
1:23:21
